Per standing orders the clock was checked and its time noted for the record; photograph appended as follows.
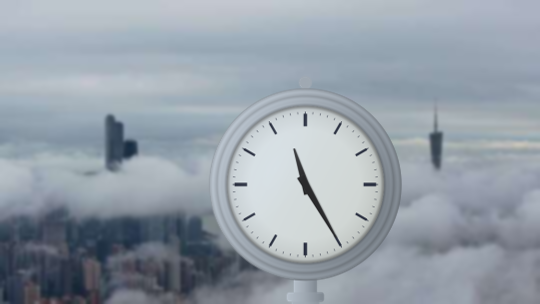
11:25
